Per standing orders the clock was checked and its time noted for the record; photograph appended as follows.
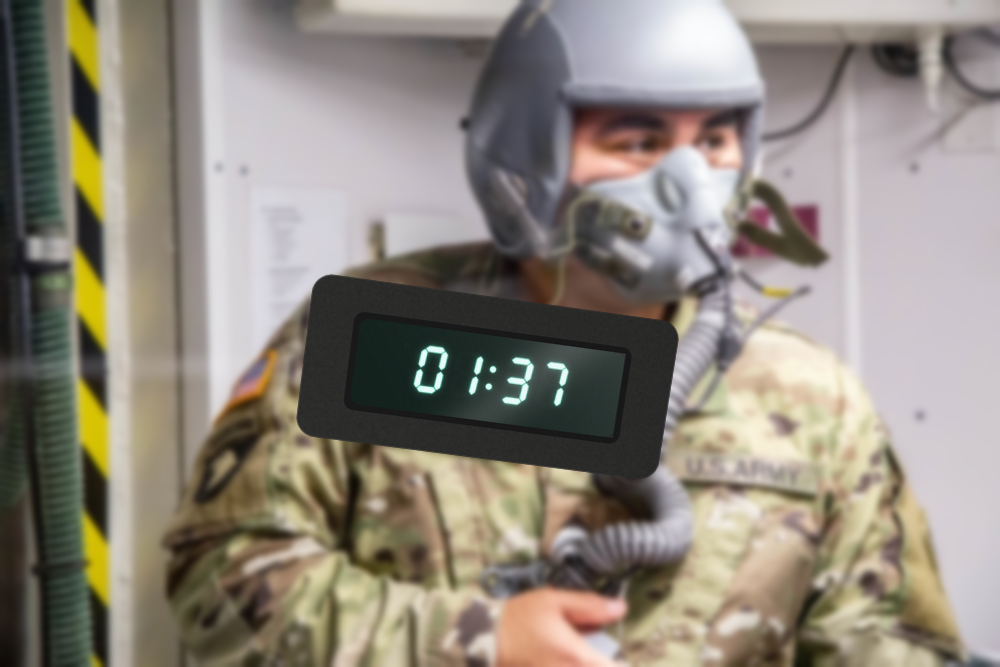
1:37
